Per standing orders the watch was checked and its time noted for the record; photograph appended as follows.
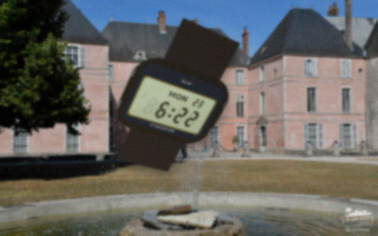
6:22
